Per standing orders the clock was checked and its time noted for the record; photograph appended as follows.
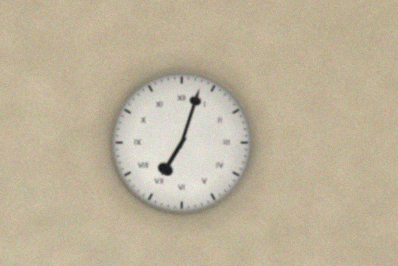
7:03
